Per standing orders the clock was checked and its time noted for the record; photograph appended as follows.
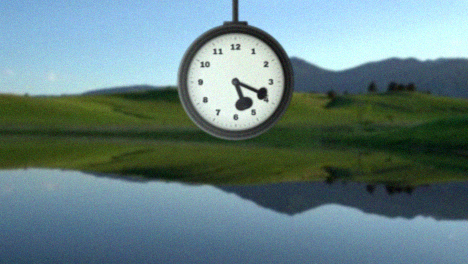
5:19
